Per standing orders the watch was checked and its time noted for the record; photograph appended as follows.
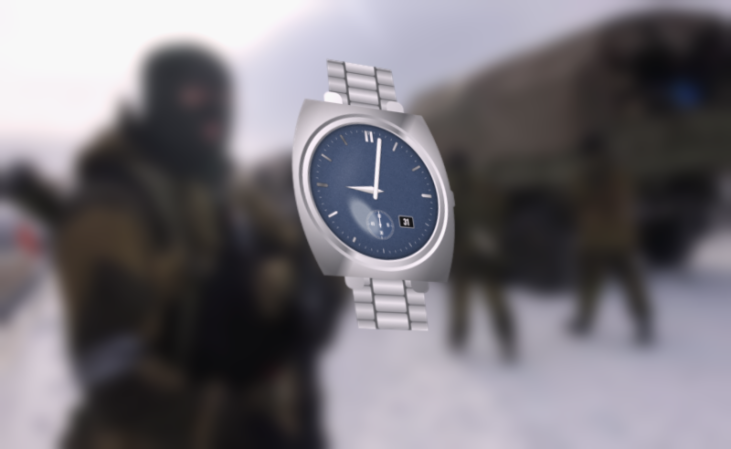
9:02
